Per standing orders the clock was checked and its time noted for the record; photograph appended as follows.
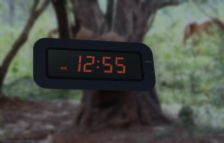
12:55
